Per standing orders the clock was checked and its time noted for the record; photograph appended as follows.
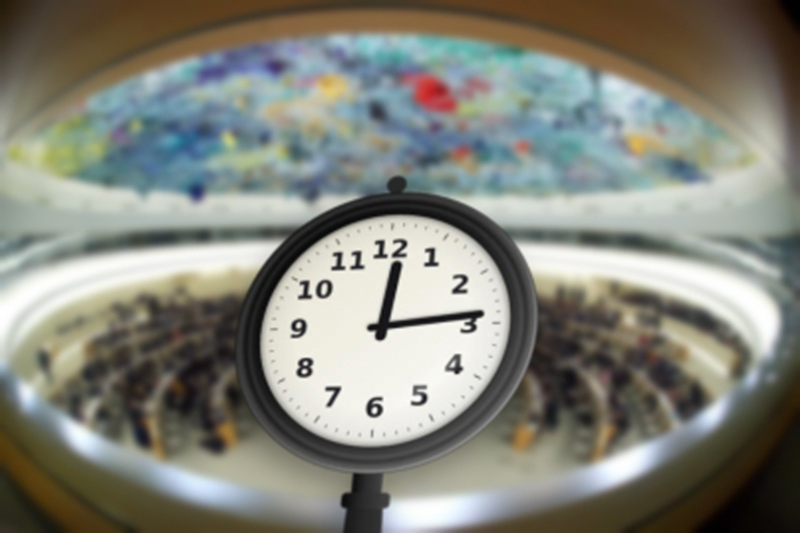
12:14
